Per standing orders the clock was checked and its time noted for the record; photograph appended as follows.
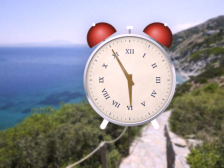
5:55
